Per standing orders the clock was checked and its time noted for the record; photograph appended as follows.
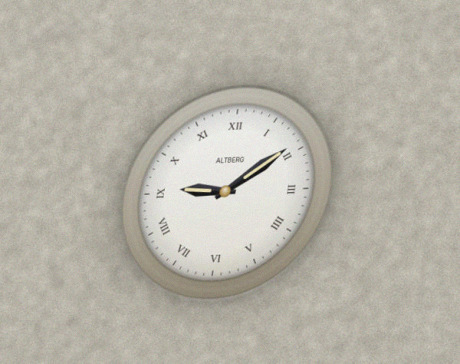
9:09
